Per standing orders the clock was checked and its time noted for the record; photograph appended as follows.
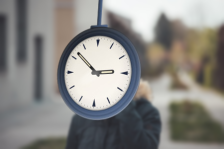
2:52
